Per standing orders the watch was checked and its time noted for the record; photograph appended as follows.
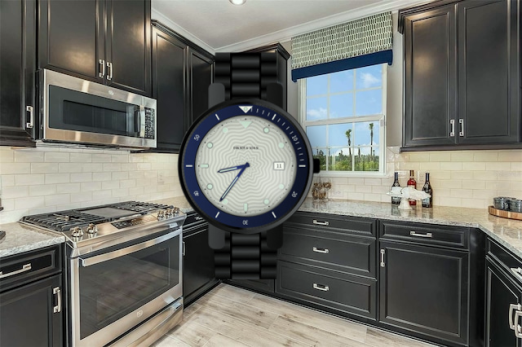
8:36
